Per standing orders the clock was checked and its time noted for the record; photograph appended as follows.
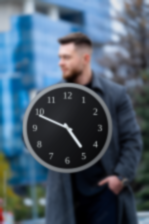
4:49
